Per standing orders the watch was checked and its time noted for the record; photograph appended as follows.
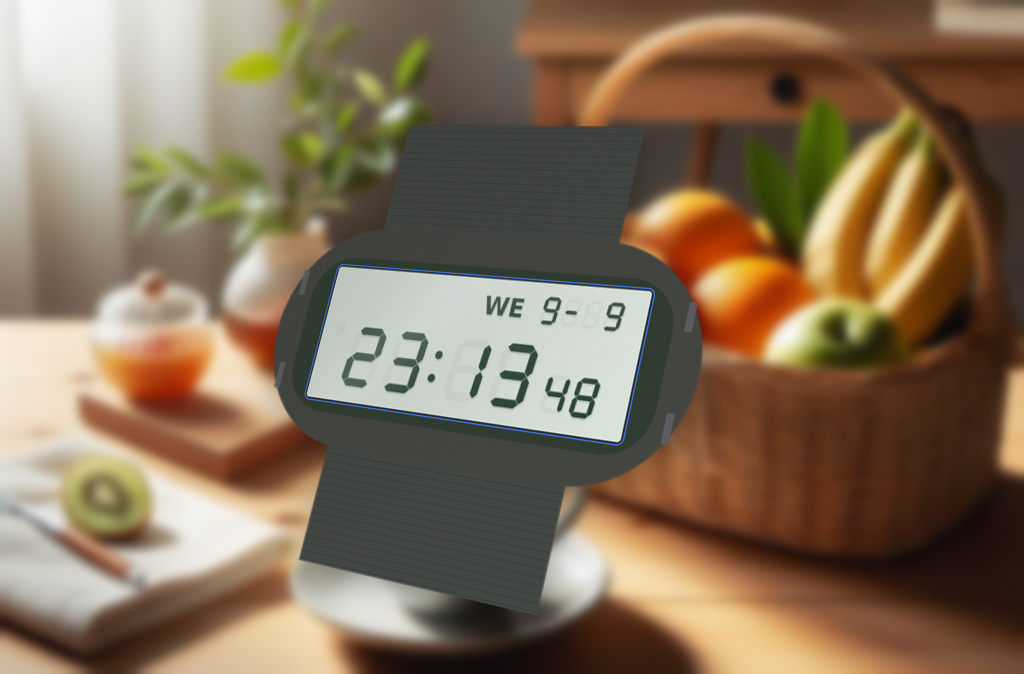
23:13:48
